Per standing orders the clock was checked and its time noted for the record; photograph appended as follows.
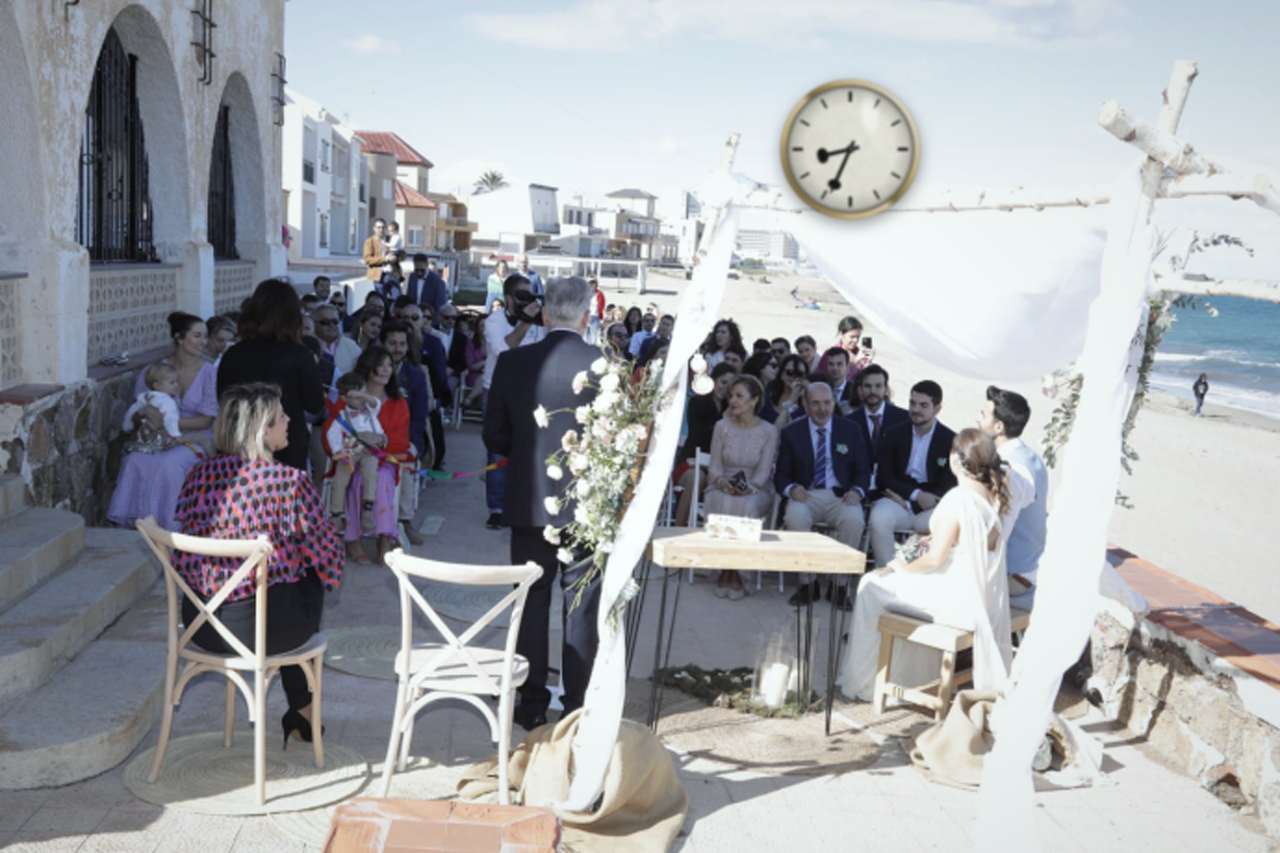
8:34
